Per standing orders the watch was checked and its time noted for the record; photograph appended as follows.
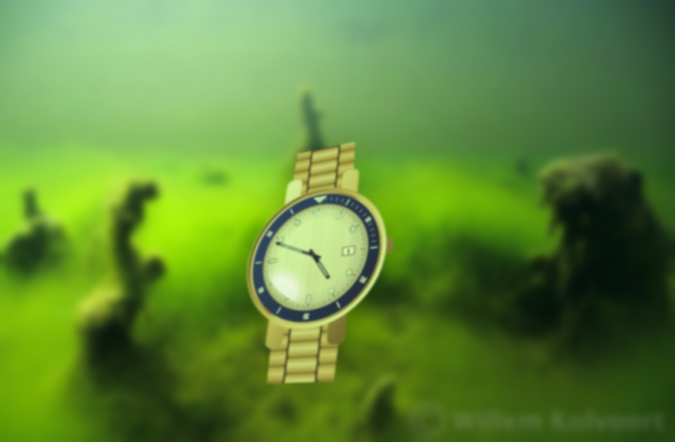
4:49
